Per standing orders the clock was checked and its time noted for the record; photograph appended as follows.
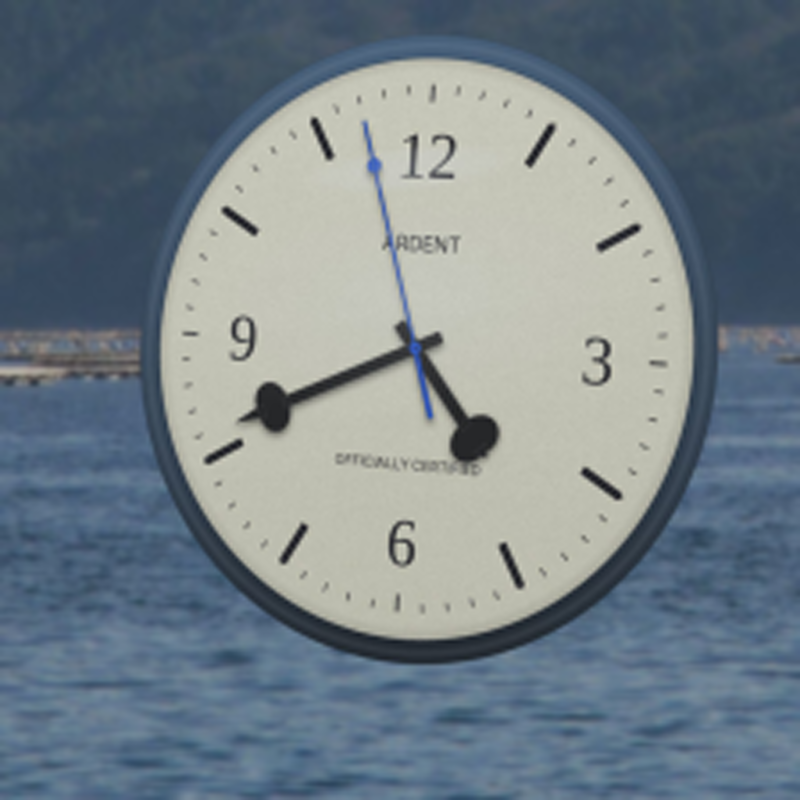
4:40:57
